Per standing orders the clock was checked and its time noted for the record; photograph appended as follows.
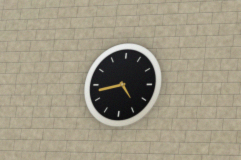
4:43
